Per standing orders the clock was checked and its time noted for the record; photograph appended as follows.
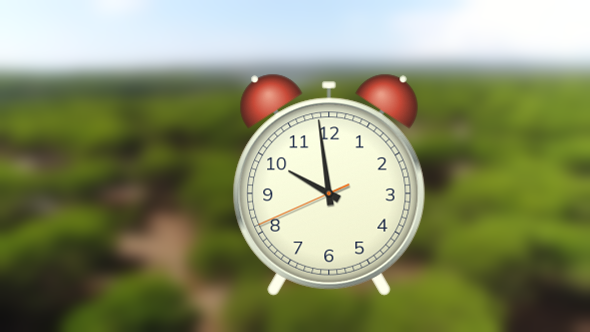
9:58:41
